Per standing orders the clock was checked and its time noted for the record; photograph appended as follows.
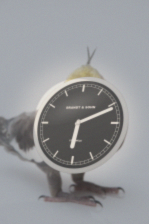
6:11
